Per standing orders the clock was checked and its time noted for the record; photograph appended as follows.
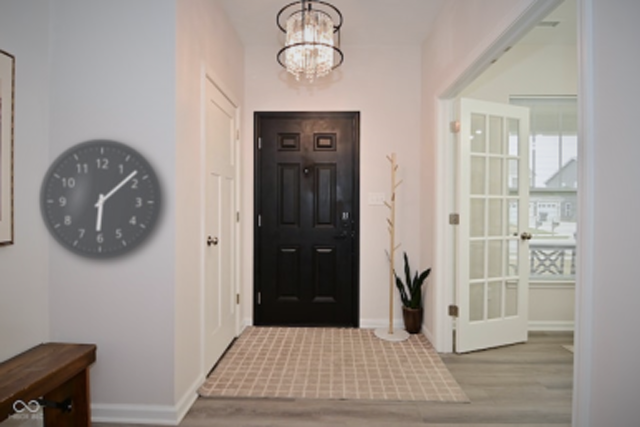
6:08
